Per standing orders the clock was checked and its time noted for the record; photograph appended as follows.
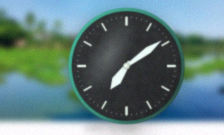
7:09
